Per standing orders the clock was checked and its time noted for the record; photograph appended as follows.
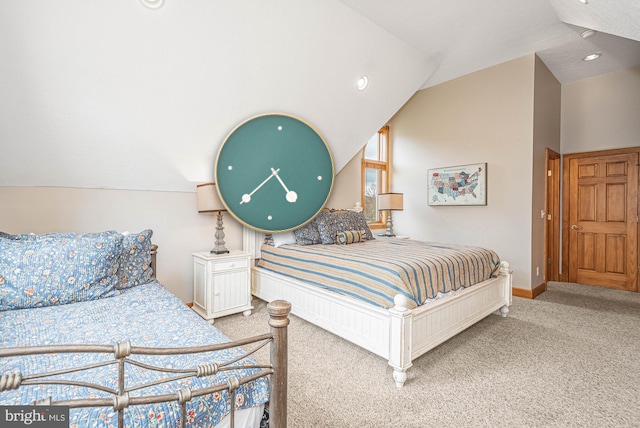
4:37
